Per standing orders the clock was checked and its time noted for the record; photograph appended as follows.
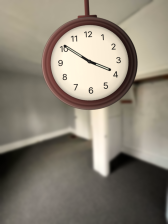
3:51
